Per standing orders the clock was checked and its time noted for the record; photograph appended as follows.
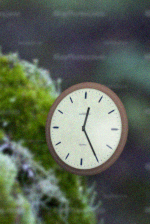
12:25
